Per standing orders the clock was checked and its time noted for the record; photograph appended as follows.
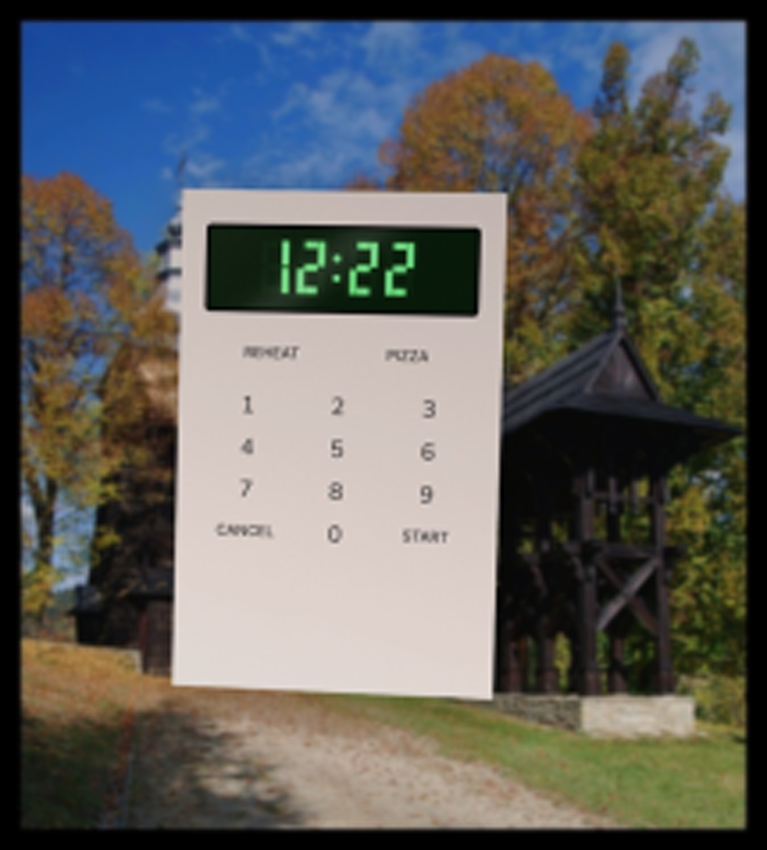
12:22
